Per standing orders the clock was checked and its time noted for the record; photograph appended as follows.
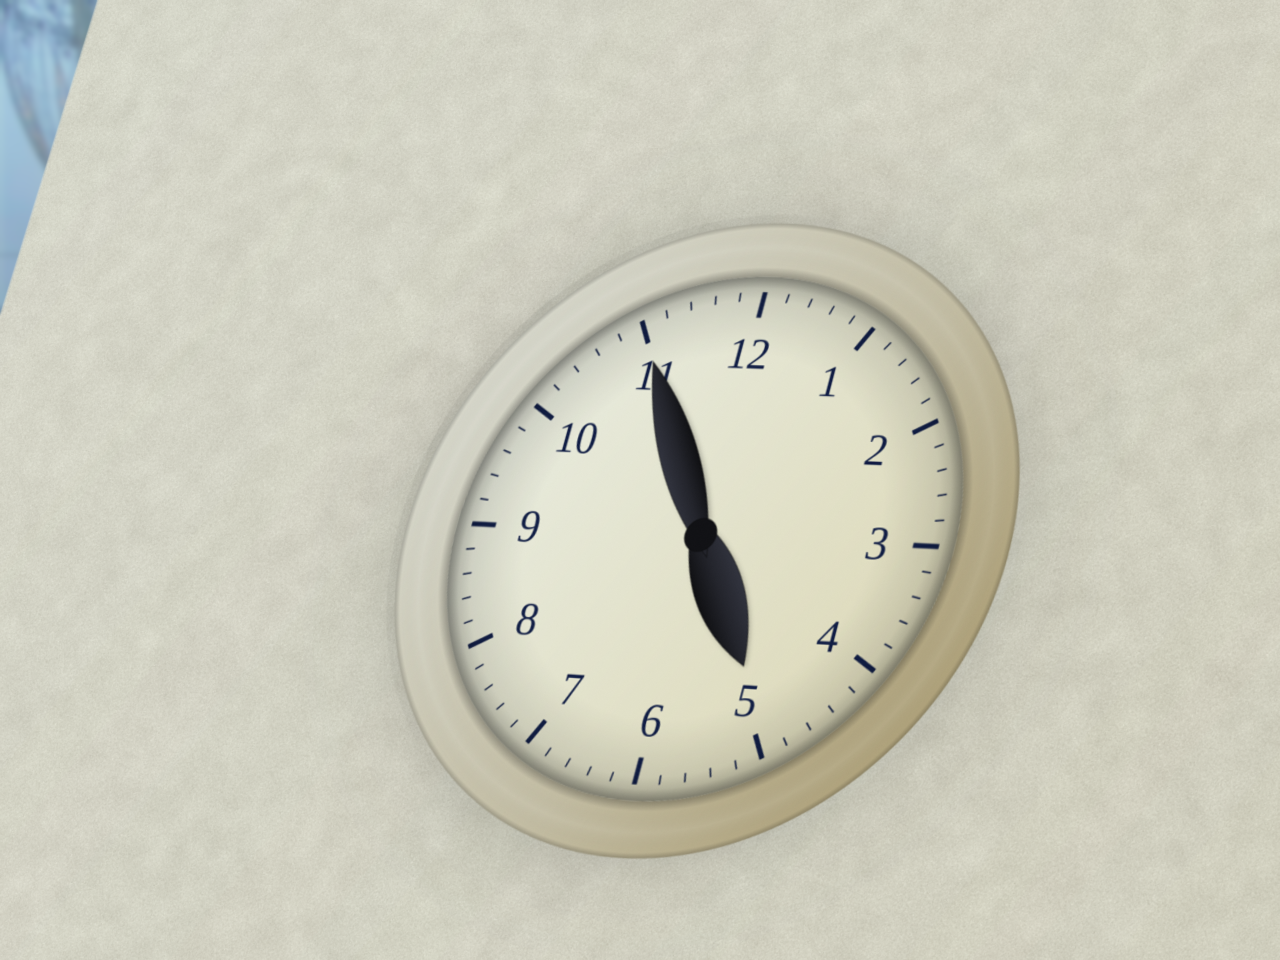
4:55
